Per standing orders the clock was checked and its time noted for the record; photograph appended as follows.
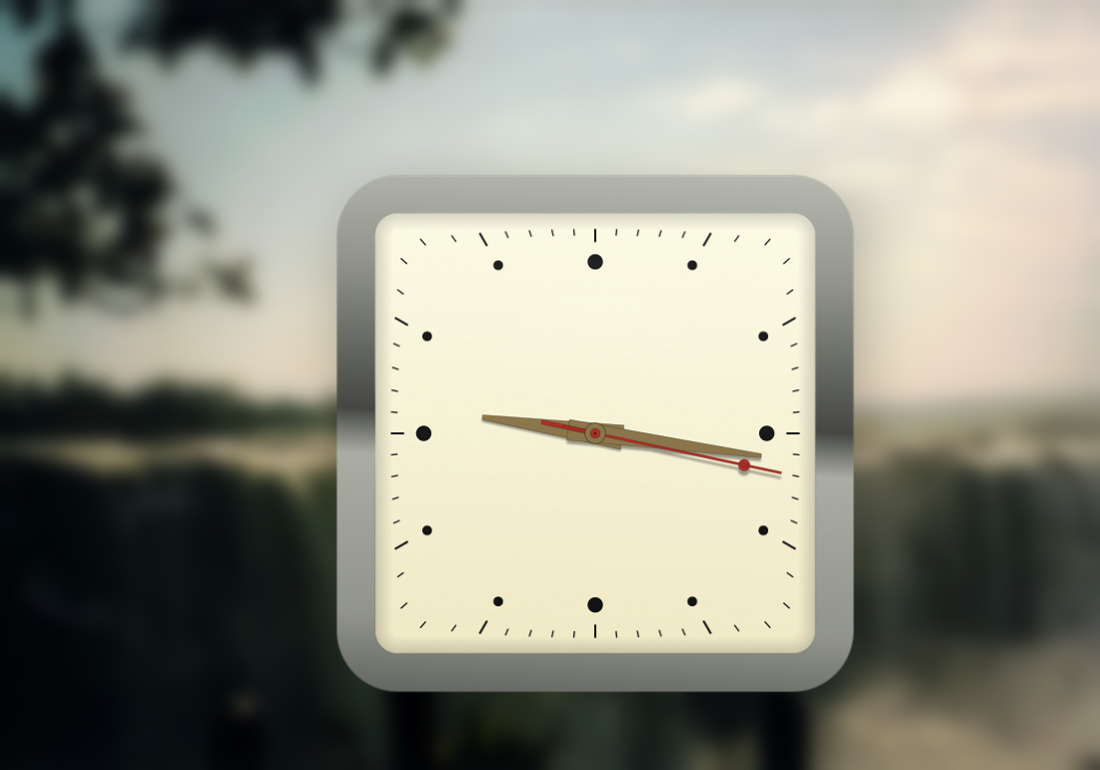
9:16:17
